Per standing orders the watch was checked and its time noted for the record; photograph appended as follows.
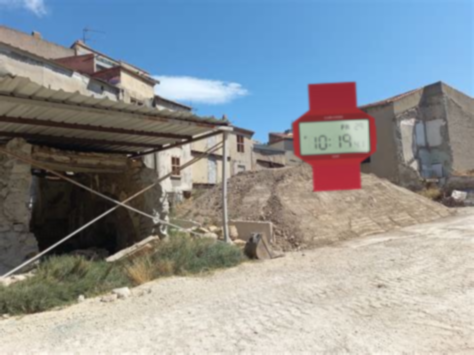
10:19
